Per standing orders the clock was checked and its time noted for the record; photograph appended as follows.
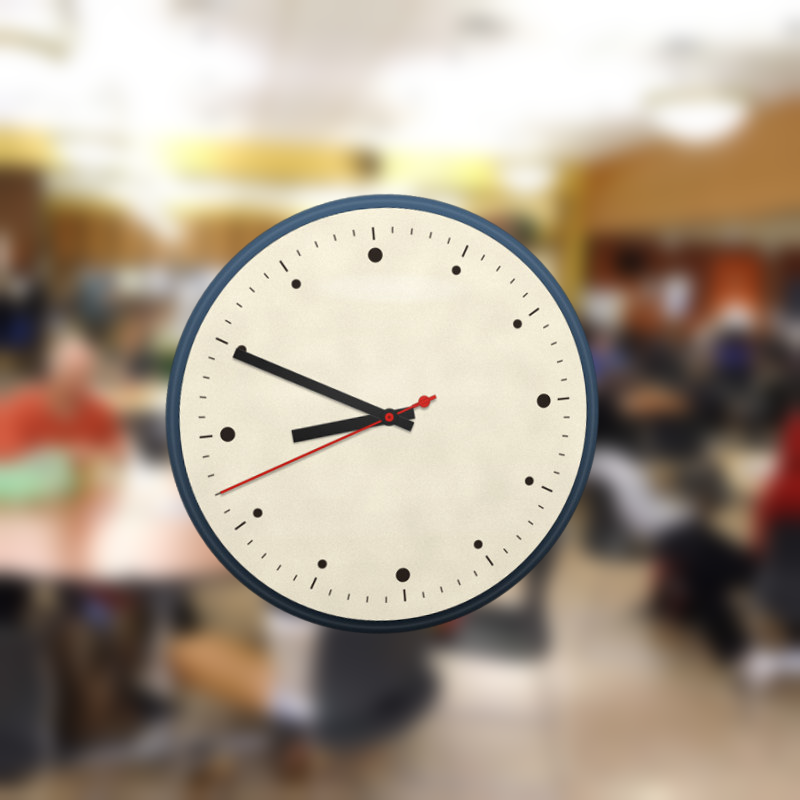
8:49:42
